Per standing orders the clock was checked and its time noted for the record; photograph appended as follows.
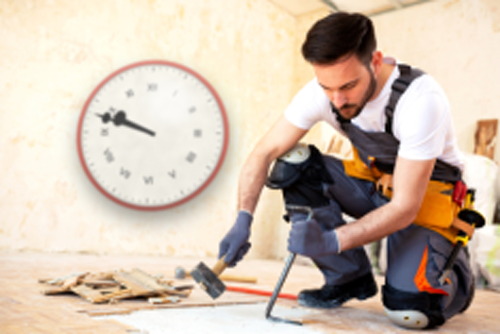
9:48
